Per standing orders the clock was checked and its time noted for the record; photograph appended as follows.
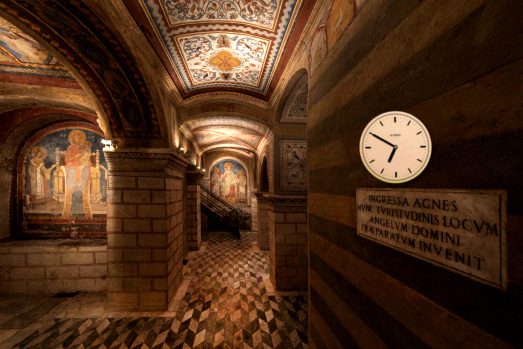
6:50
